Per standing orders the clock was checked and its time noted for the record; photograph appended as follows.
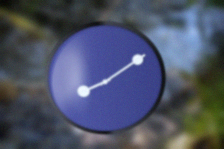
8:09
